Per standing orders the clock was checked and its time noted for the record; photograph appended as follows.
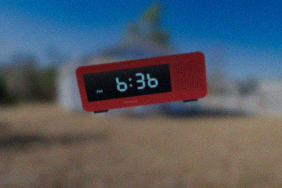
6:36
